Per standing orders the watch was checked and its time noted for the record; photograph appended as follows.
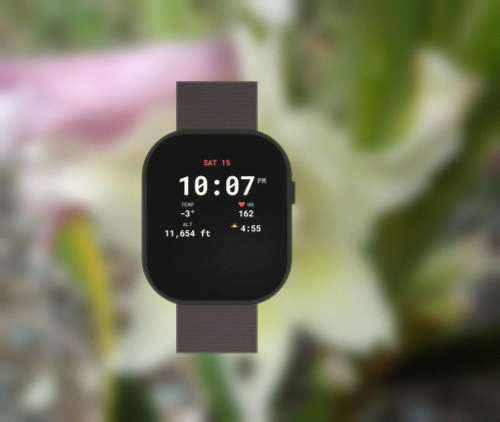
10:07
